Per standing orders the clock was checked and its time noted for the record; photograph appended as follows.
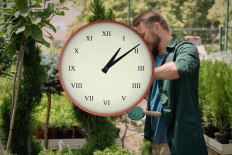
1:09
